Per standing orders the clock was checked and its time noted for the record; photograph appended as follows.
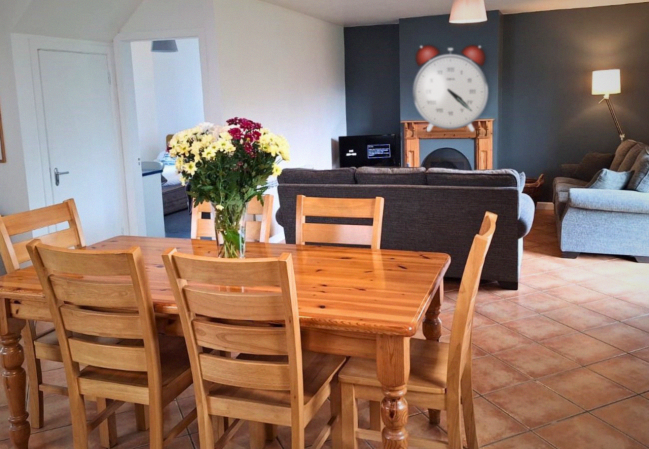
4:22
